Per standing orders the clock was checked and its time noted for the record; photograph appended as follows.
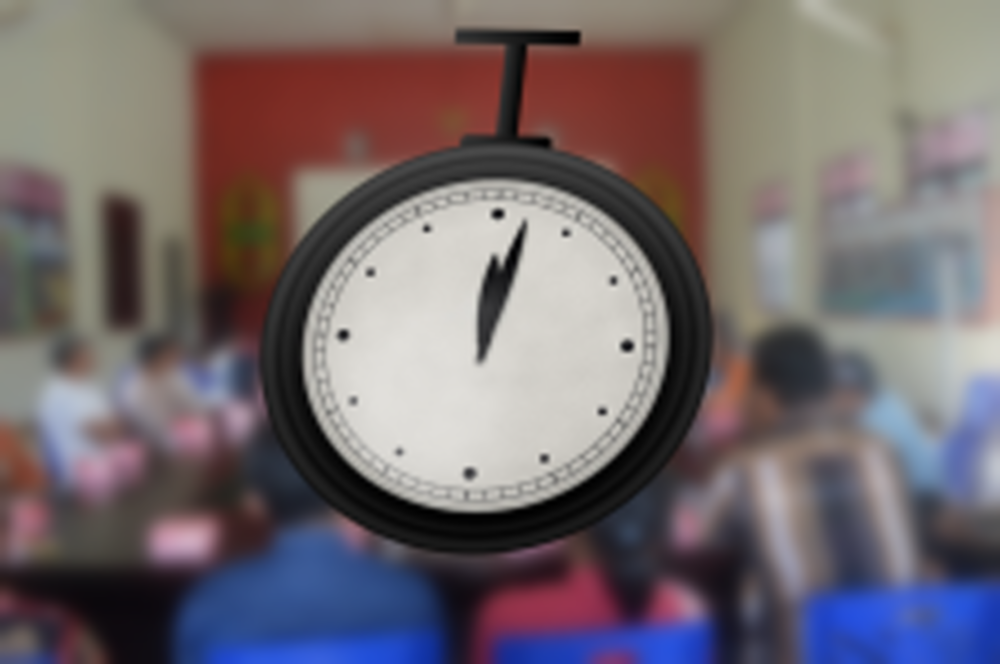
12:02
